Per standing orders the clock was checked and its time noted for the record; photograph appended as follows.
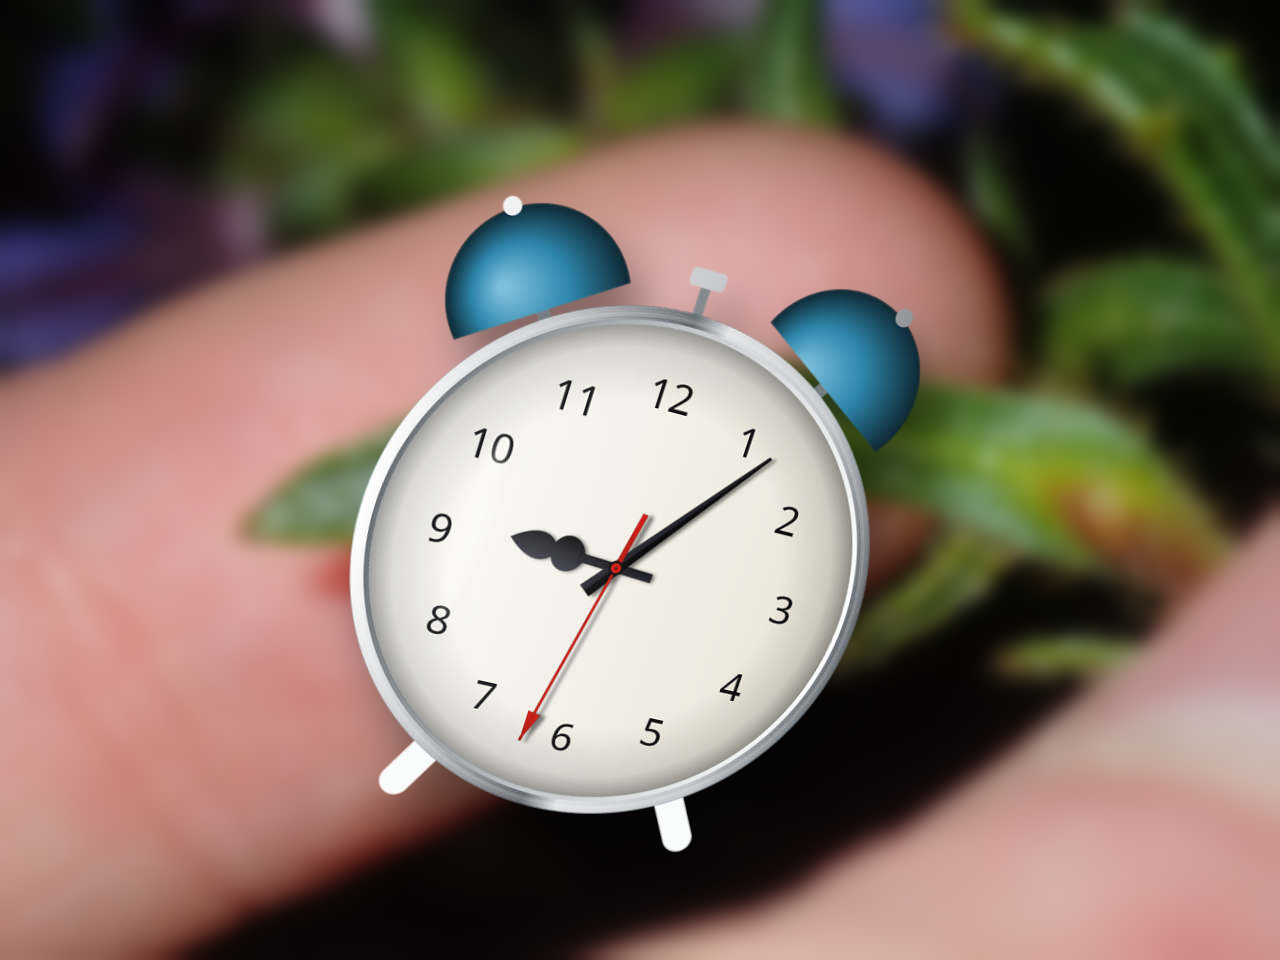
9:06:32
